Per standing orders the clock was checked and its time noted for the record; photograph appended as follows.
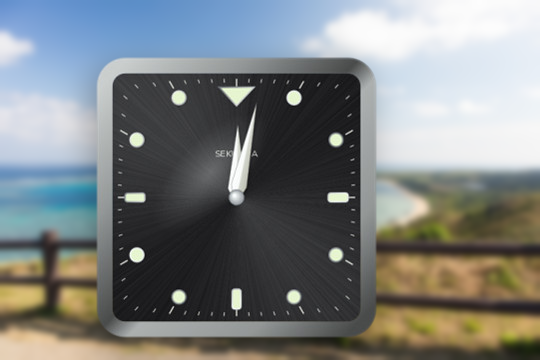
12:02
